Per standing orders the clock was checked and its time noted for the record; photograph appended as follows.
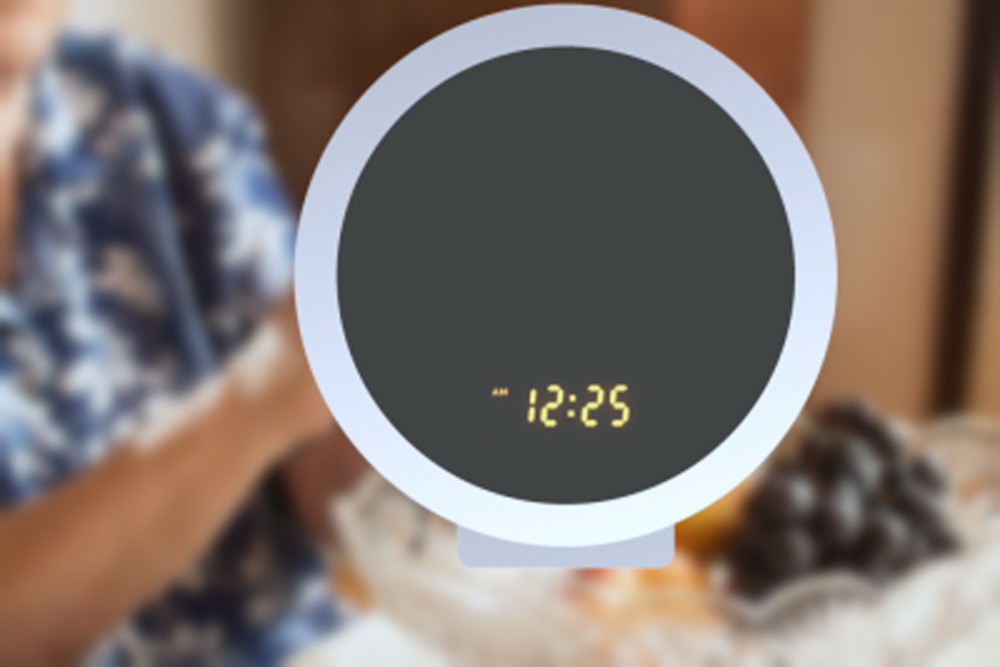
12:25
